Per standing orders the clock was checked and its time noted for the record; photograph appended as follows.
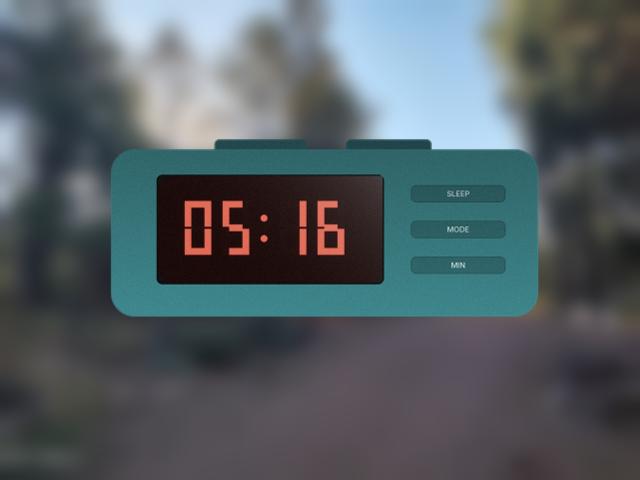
5:16
